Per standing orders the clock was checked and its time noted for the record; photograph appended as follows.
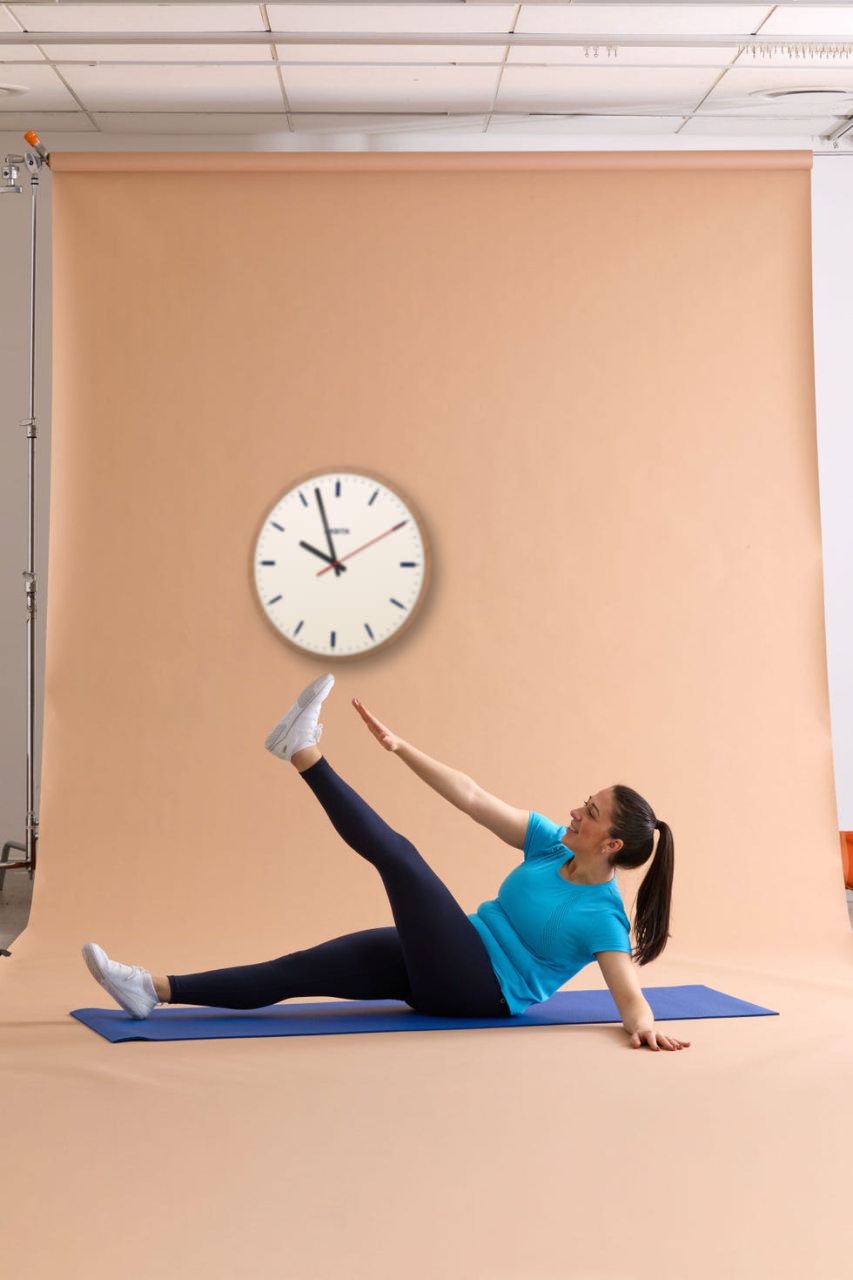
9:57:10
